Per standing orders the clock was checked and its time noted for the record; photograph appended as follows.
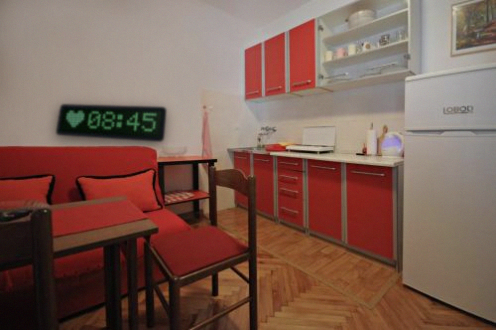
8:45
